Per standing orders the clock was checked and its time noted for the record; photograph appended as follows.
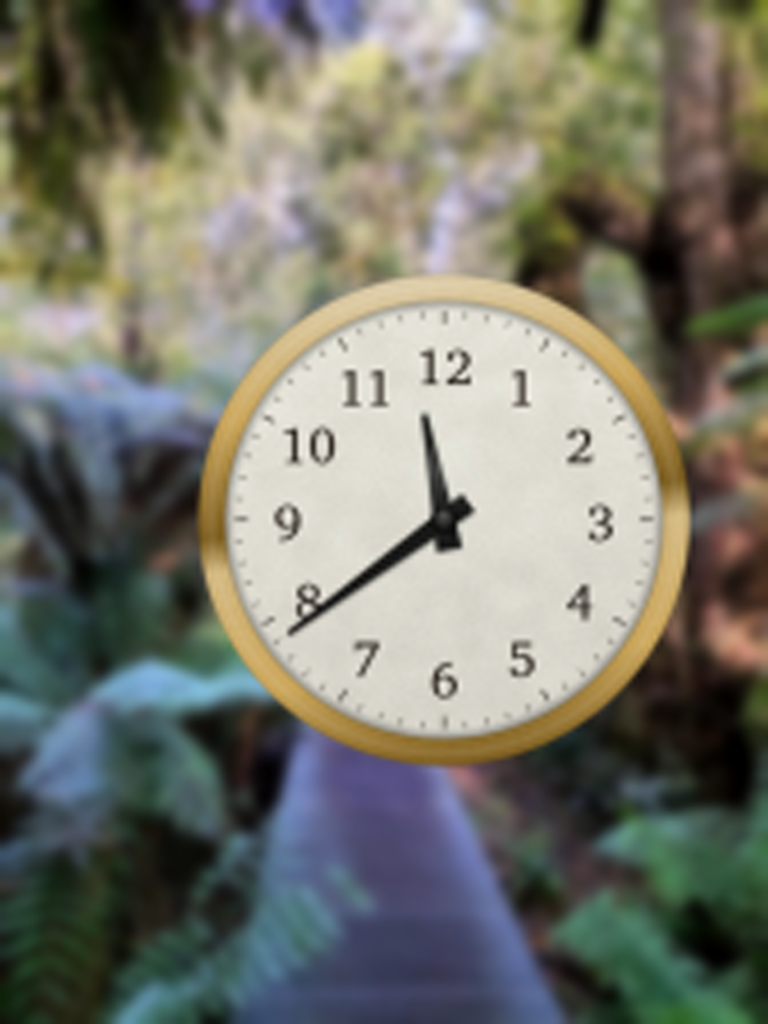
11:39
